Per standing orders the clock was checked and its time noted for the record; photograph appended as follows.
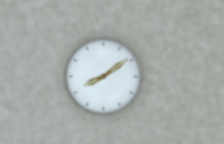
8:09
